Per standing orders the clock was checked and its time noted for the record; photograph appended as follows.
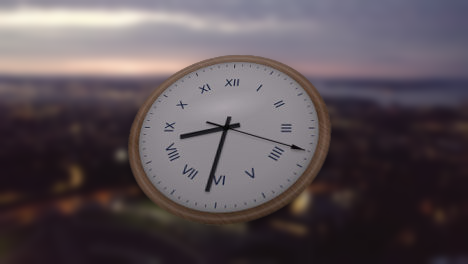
8:31:18
